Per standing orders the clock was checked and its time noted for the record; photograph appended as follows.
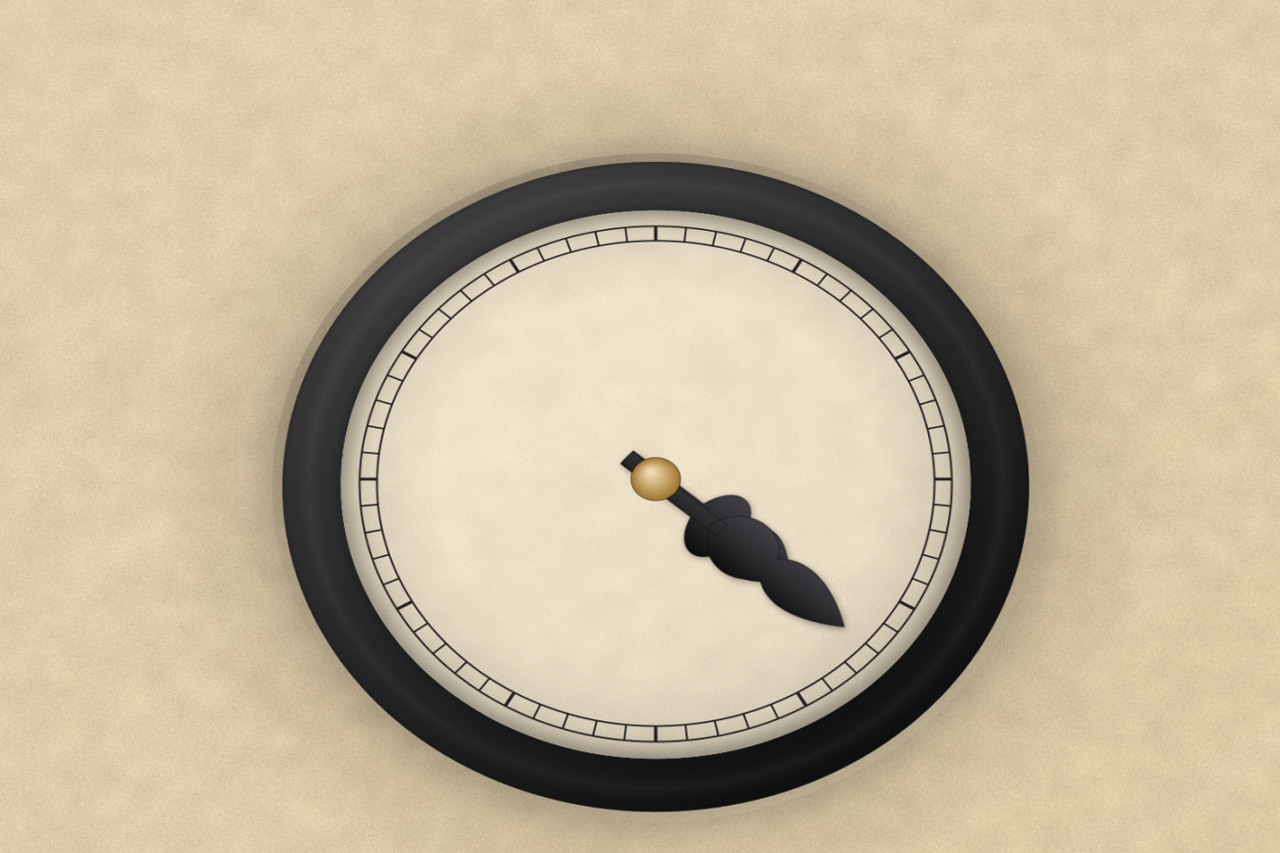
4:22
